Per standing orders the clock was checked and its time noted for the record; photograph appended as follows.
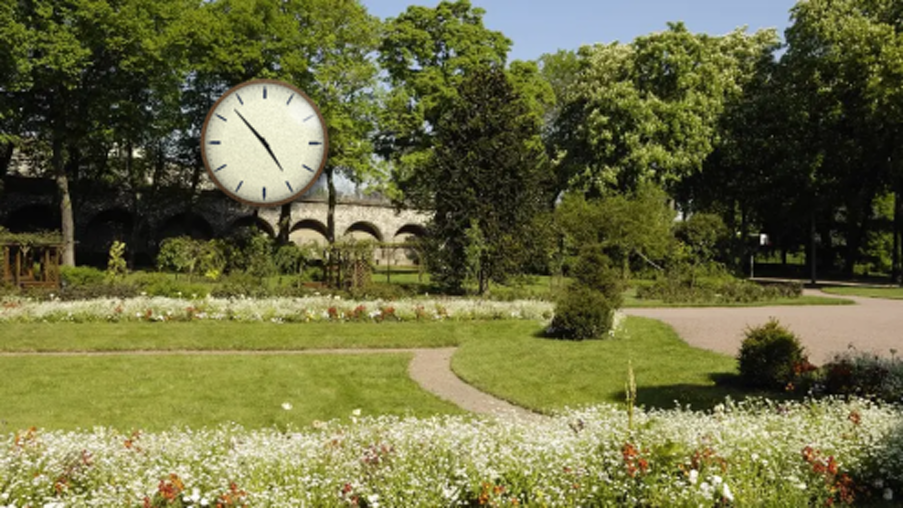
4:53
